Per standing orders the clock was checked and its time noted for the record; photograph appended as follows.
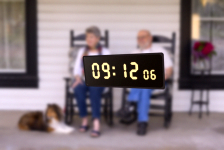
9:12:06
